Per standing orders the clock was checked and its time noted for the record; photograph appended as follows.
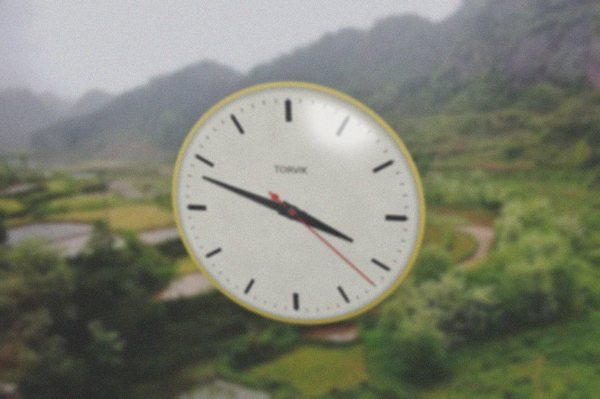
3:48:22
